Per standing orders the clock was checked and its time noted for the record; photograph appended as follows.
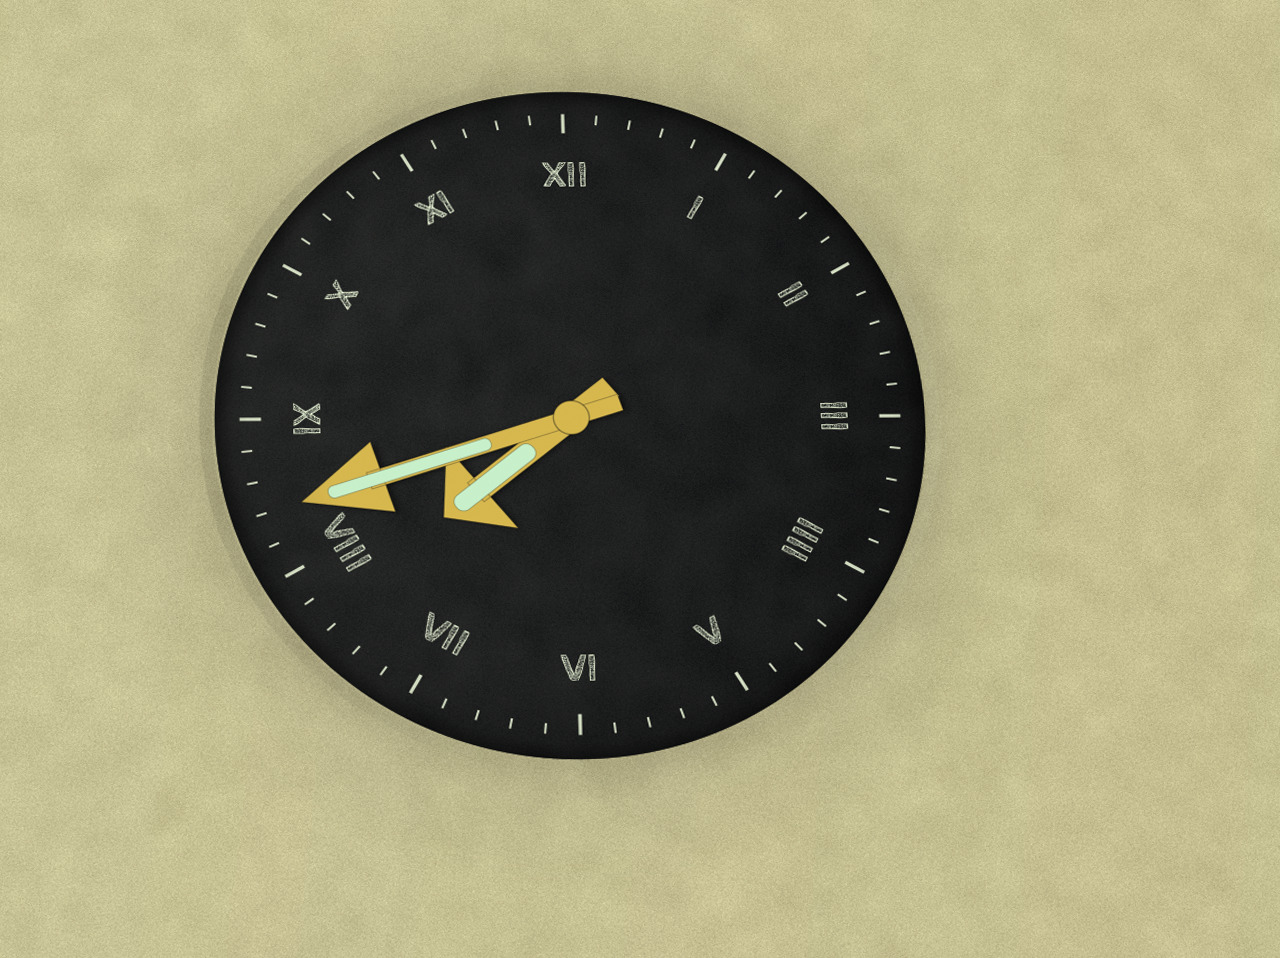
7:42
